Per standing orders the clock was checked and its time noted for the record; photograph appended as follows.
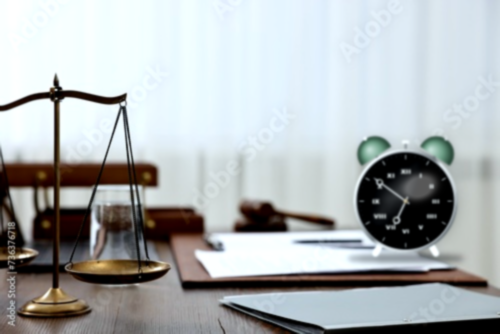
6:51
